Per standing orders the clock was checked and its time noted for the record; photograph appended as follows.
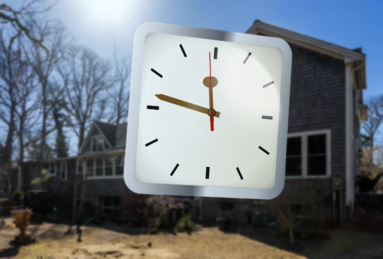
11:46:59
